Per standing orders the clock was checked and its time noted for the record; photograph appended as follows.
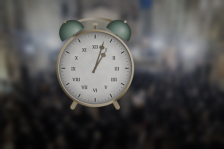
1:03
